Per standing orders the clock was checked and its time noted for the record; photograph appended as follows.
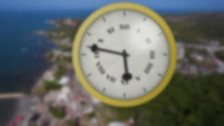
5:47
